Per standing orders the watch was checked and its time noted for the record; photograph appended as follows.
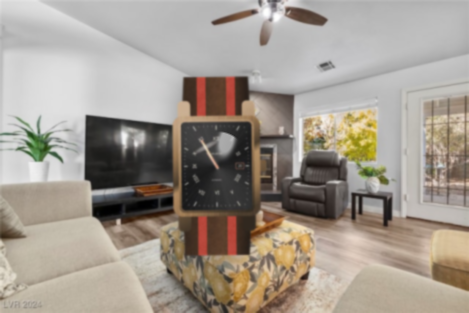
10:55
